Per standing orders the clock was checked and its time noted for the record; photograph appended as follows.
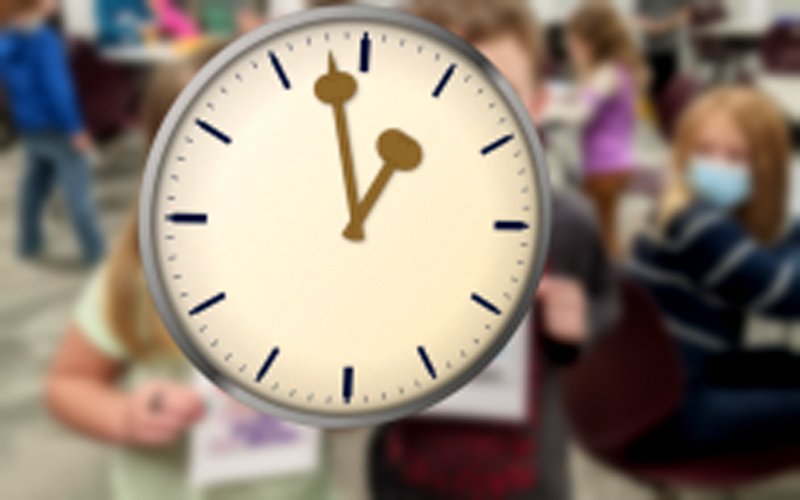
12:58
